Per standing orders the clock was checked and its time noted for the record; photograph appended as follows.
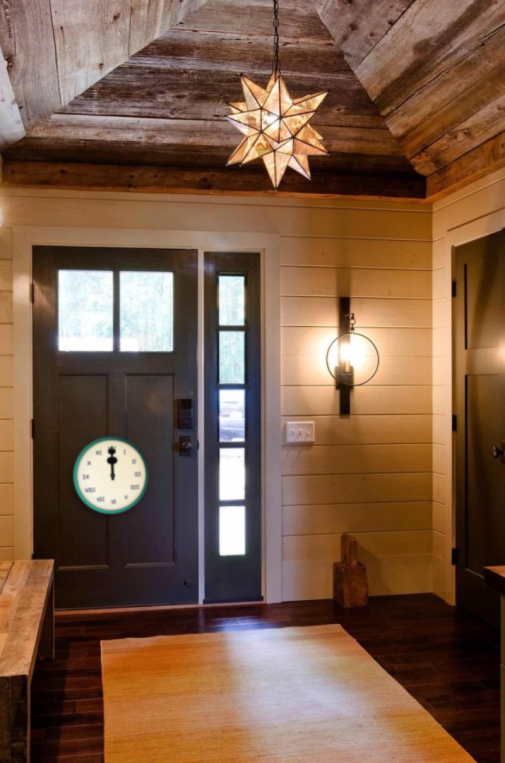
12:00
